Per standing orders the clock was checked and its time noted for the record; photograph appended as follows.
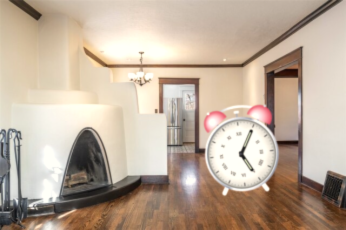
5:05
